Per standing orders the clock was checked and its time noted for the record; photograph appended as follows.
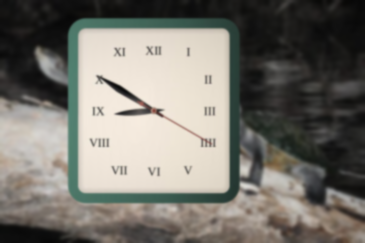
8:50:20
